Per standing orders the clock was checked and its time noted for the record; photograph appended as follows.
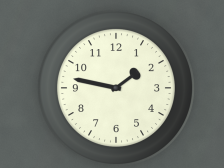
1:47
